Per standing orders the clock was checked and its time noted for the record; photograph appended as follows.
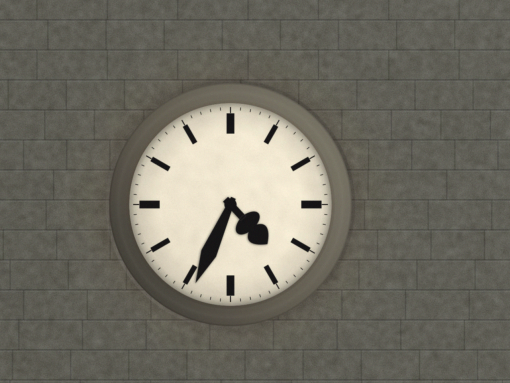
4:34
